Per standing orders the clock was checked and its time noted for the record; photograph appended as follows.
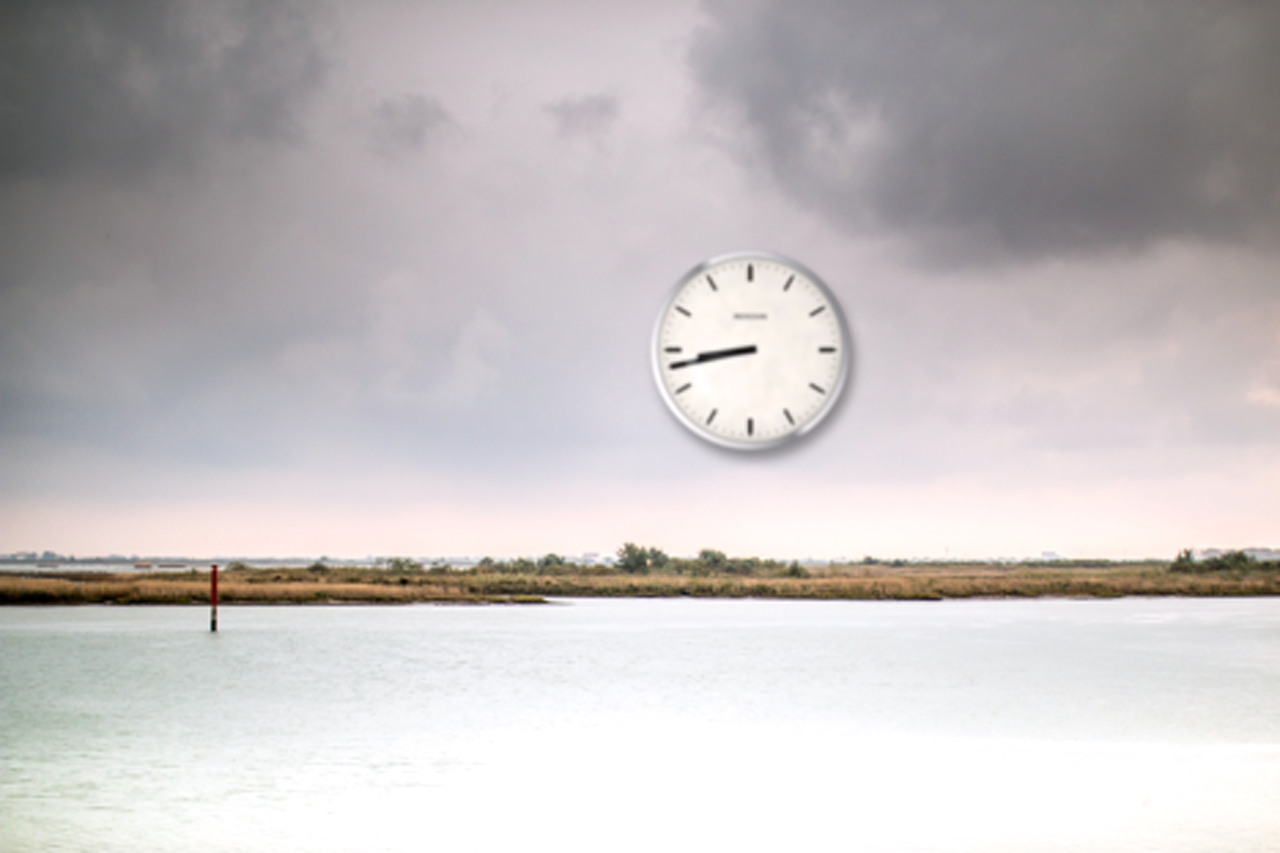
8:43
